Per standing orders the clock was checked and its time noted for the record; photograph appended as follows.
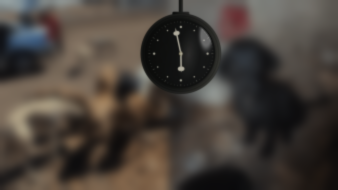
5:58
